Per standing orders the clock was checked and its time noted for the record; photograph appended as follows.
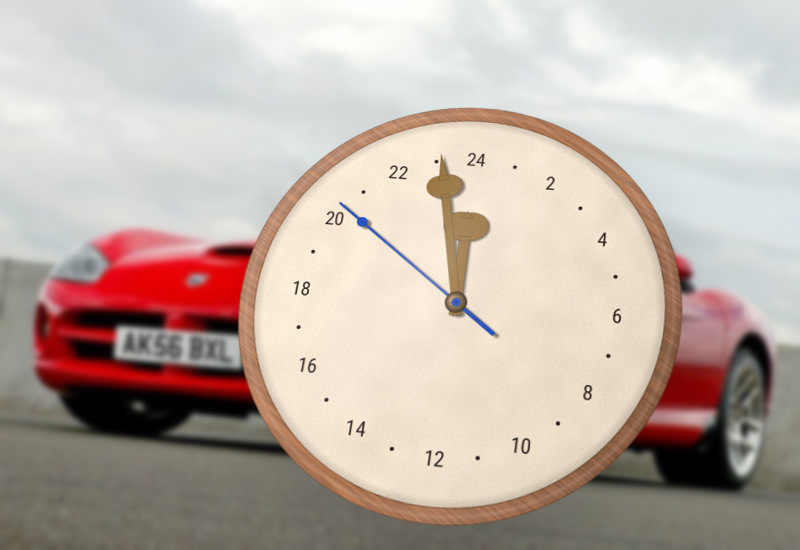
23:57:51
